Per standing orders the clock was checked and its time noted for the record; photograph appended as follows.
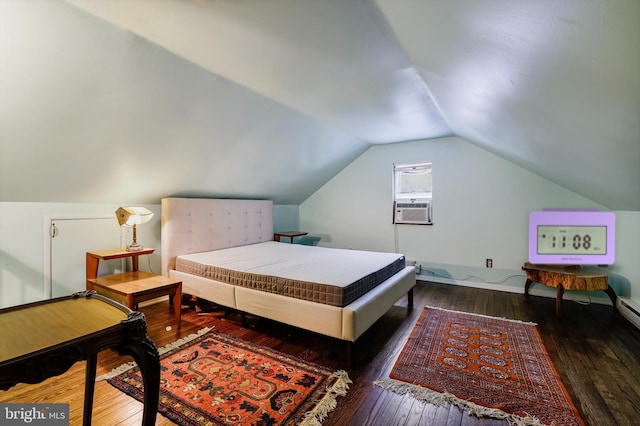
11:08
